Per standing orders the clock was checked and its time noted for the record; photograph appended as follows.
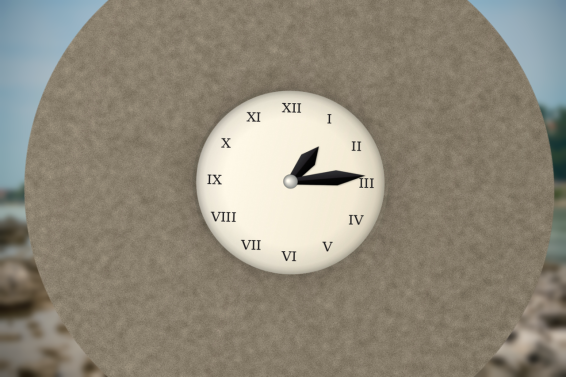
1:14
